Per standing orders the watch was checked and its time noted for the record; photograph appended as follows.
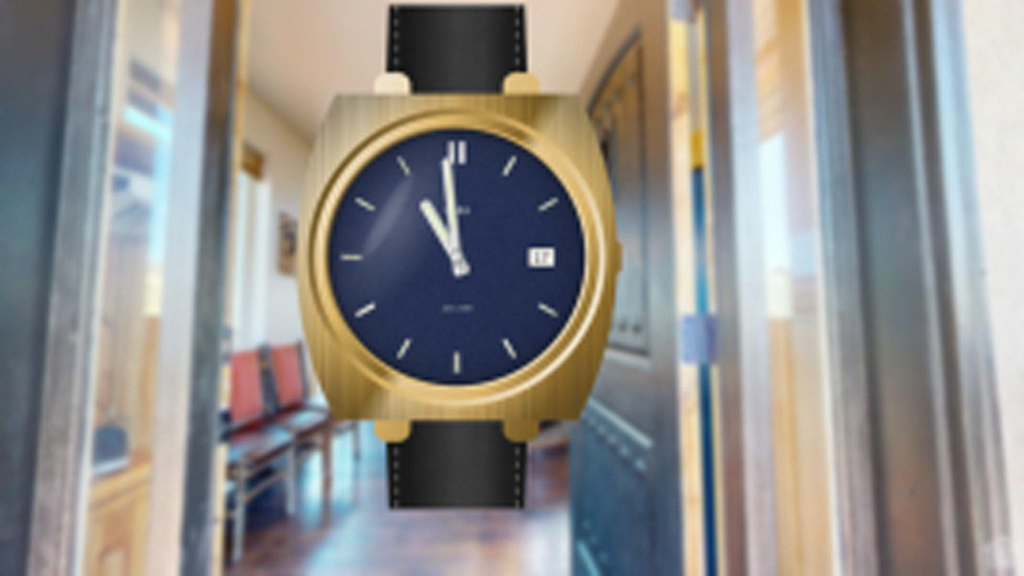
10:59
